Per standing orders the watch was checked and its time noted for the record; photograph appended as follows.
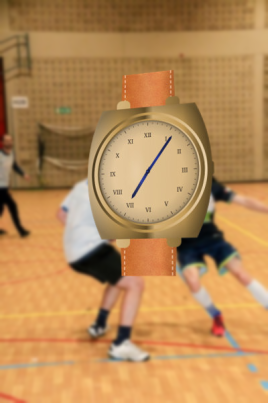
7:06
